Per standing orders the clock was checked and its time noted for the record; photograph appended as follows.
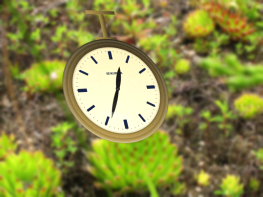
12:34
